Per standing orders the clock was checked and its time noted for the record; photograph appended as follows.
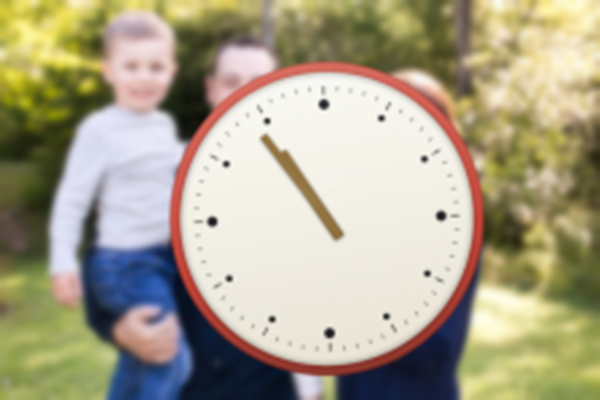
10:54
